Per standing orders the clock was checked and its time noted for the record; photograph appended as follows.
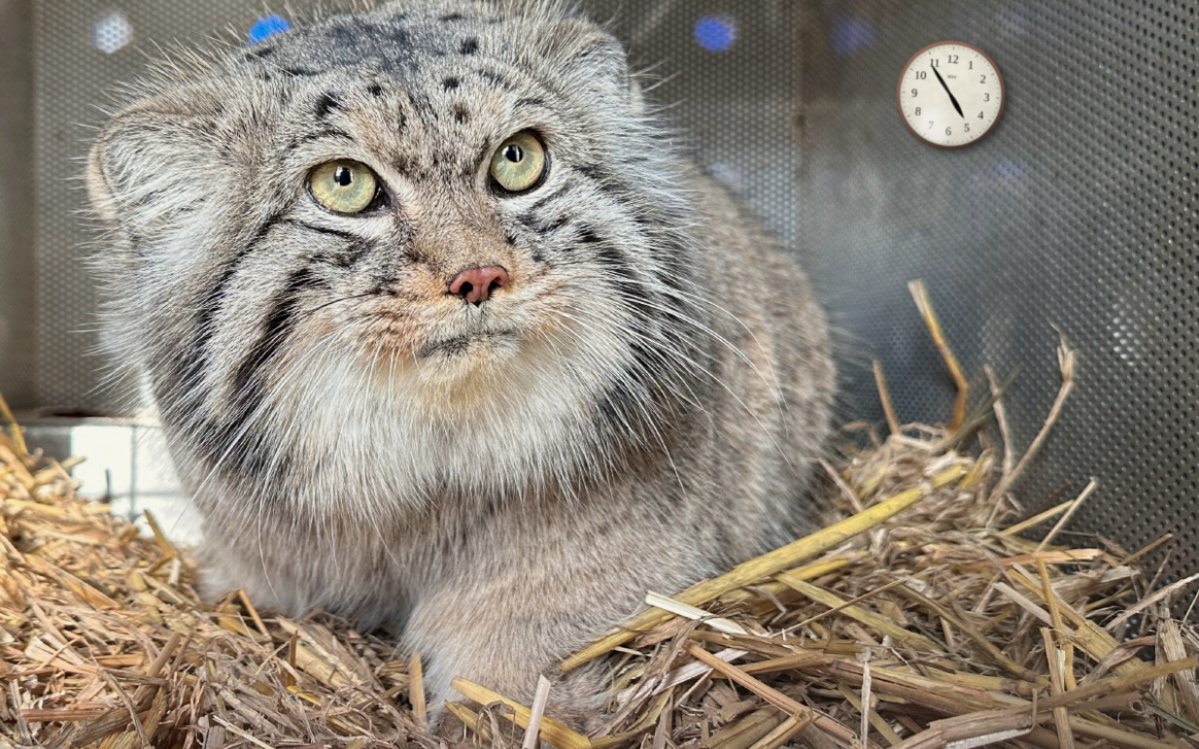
4:54
